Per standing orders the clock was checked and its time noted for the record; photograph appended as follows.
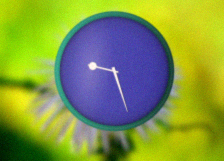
9:27
